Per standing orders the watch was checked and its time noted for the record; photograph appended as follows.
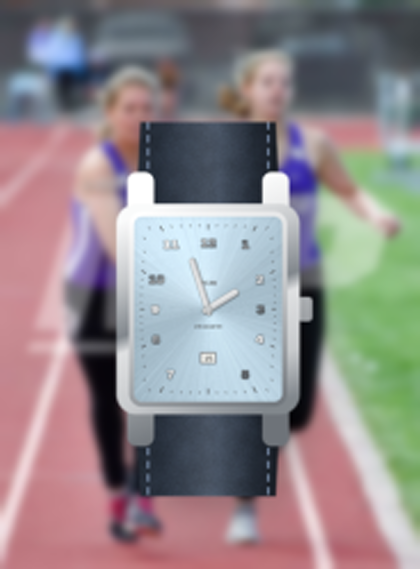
1:57
